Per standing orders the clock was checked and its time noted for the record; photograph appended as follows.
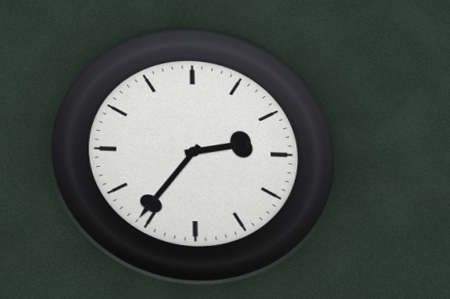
2:36
